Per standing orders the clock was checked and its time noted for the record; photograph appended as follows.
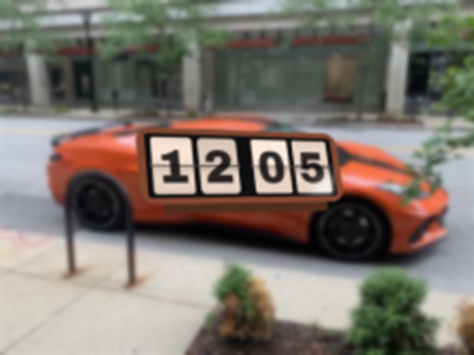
12:05
